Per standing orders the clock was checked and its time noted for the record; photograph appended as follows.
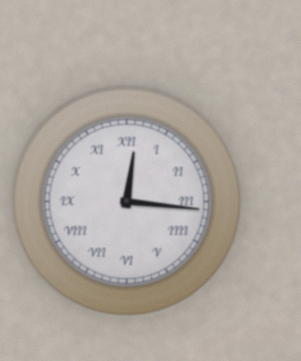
12:16
